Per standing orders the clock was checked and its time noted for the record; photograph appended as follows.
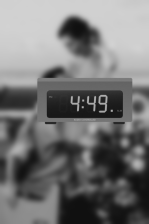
4:49
